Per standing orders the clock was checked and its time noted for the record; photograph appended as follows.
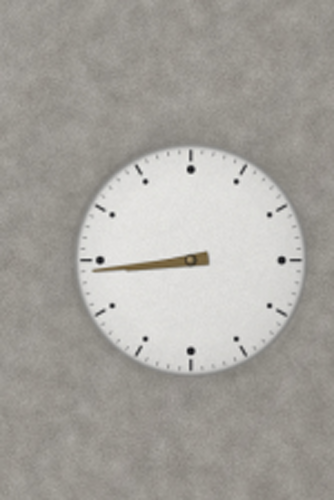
8:44
